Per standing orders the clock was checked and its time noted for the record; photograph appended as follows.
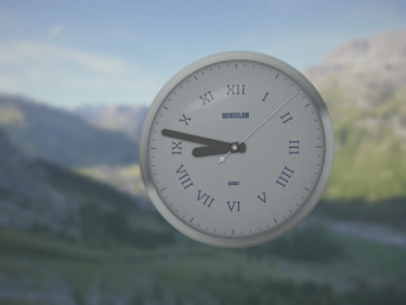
8:47:08
